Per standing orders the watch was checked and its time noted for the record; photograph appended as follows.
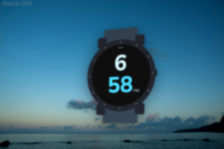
6:58
